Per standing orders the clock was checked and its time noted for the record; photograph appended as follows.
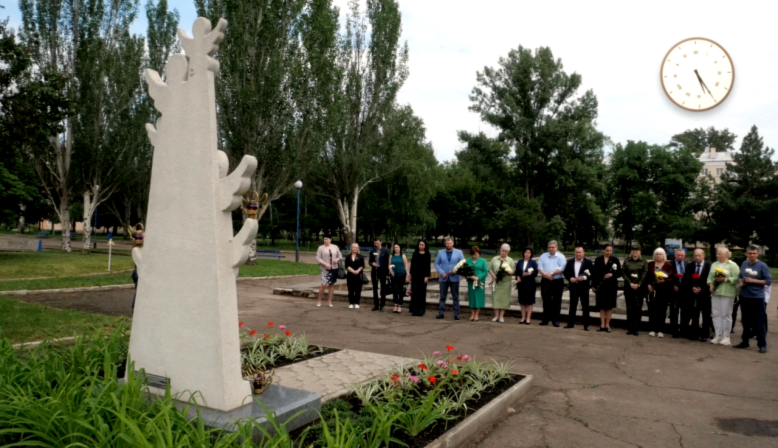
5:25
